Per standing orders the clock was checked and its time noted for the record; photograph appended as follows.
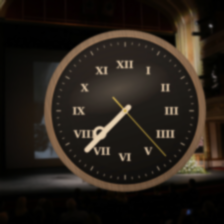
7:37:23
